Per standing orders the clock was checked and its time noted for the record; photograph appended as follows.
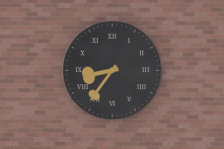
8:36
